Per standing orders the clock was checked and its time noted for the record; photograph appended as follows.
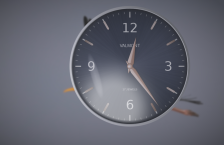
12:24
